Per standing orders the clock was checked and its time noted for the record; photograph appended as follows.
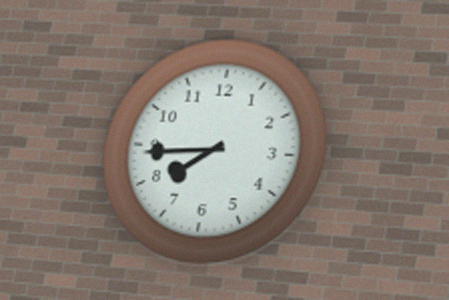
7:44
